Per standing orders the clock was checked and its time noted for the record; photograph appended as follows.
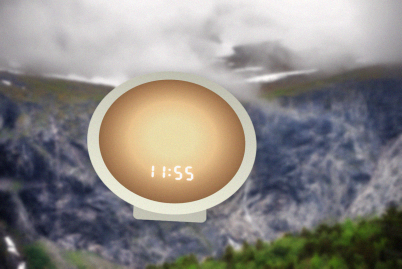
11:55
